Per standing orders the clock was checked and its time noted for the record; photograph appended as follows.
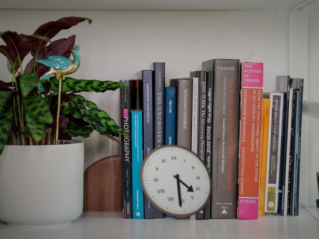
4:31
